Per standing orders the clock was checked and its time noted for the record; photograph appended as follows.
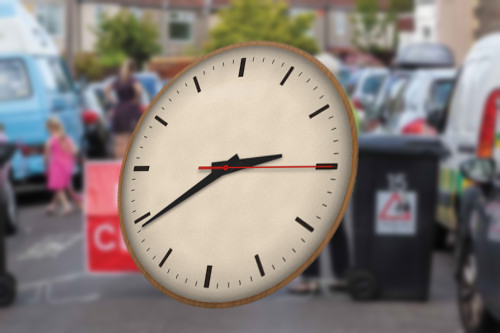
2:39:15
